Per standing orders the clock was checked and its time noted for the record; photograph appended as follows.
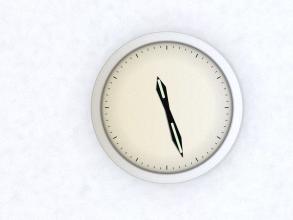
11:27
